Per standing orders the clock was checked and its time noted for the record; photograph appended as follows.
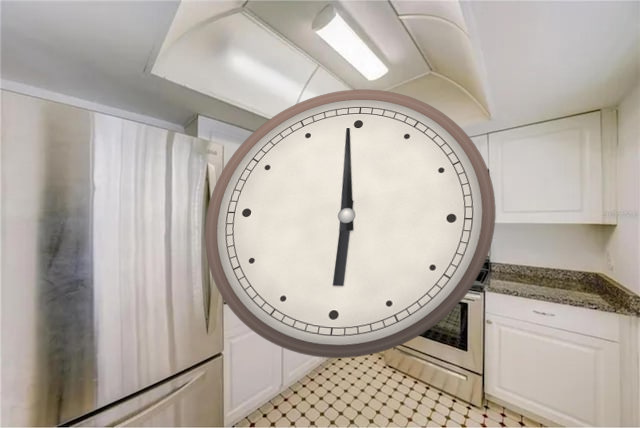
5:59
